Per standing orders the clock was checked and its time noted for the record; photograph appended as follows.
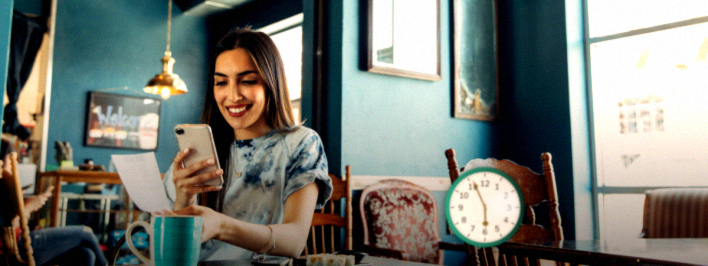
5:56
